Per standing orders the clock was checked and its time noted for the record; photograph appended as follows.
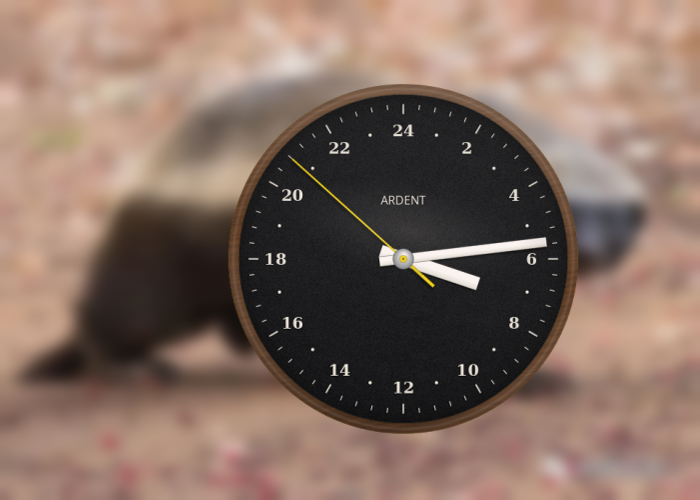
7:13:52
